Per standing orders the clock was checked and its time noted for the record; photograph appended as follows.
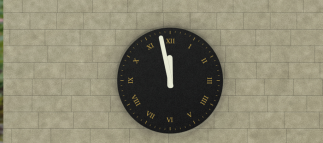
11:58
